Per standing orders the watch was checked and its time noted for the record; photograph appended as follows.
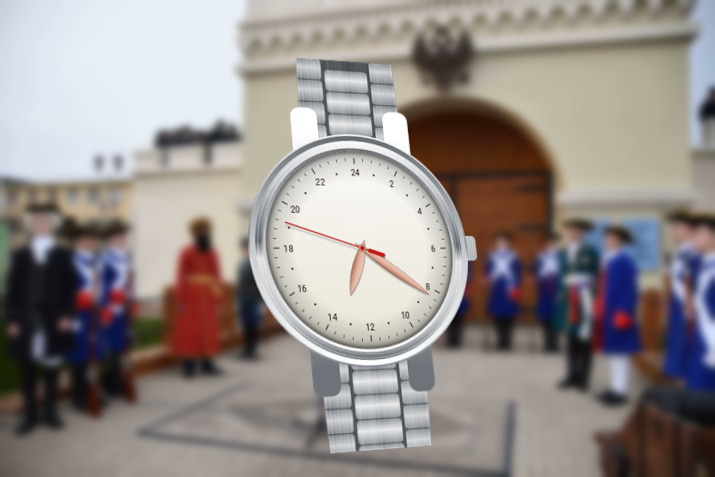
13:20:48
